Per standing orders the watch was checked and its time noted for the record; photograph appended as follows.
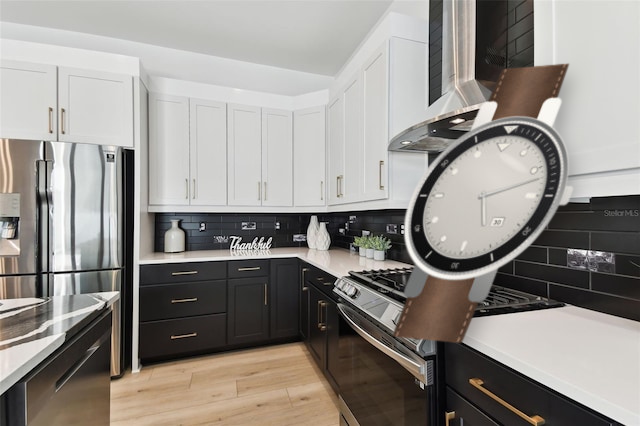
5:12
